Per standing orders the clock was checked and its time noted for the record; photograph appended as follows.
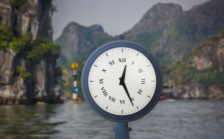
12:26
